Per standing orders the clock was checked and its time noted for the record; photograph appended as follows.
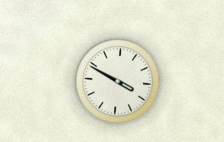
3:49
